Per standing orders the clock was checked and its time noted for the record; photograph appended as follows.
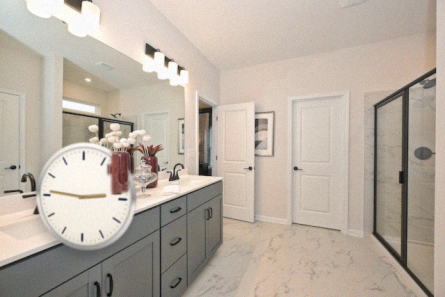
2:46
